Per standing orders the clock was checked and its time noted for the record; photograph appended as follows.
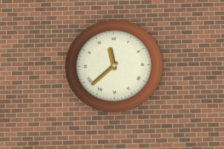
11:38
